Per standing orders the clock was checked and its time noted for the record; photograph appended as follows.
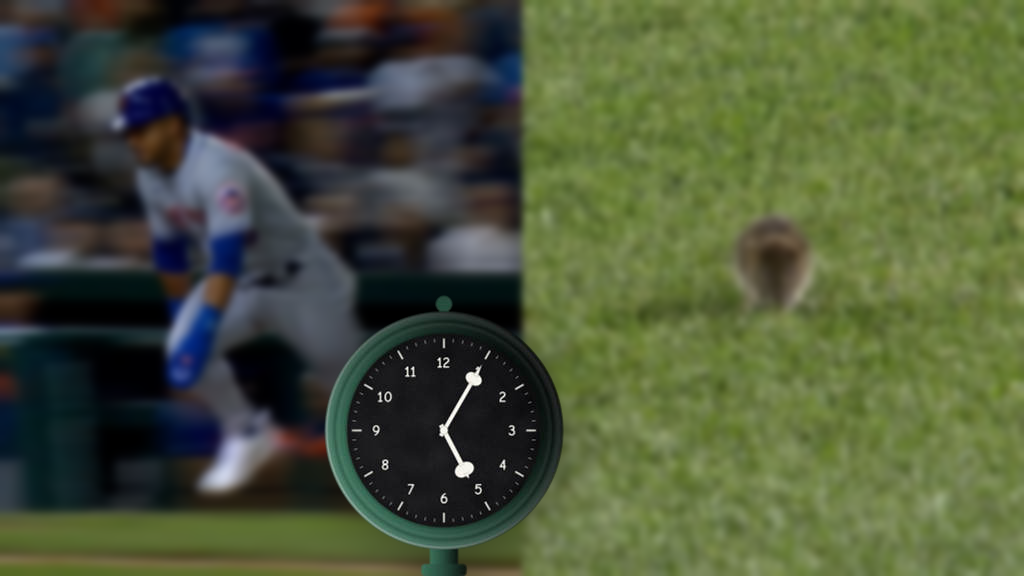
5:05
